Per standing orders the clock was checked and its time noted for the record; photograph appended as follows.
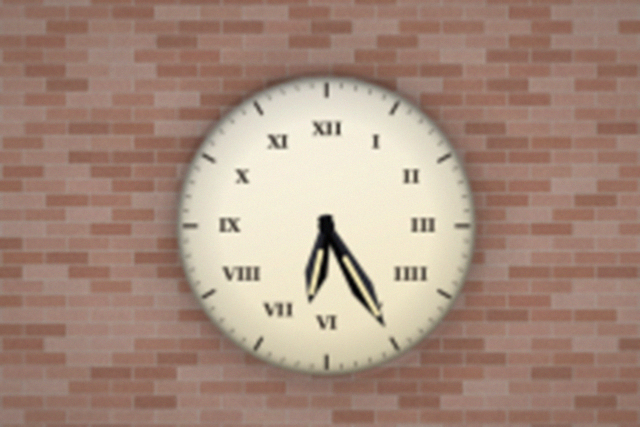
6:25
